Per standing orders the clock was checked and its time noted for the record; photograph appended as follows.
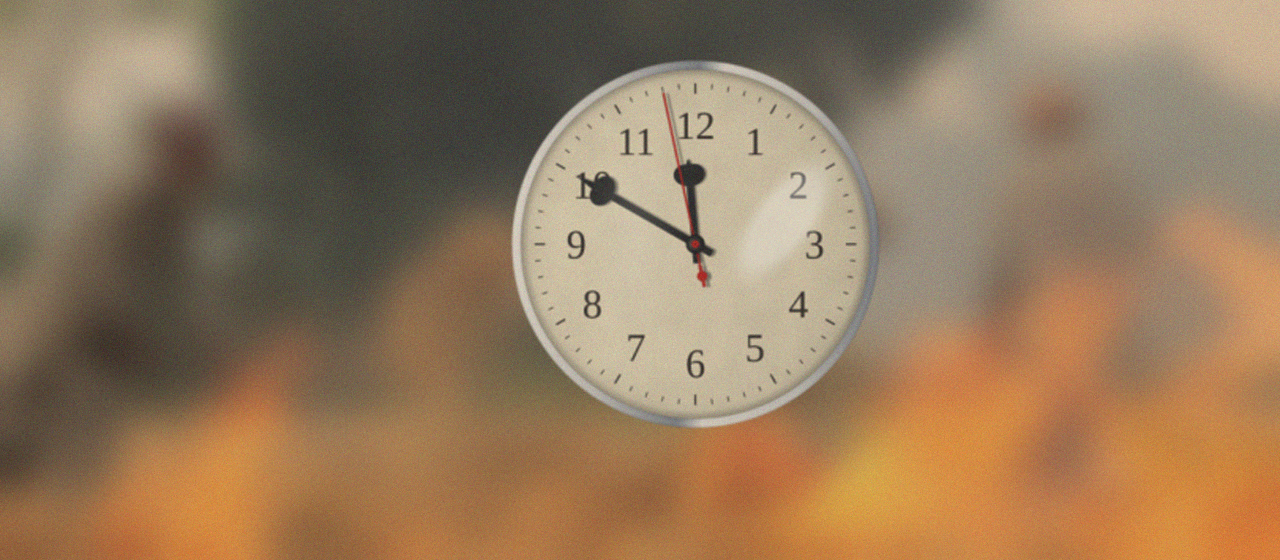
11:49:58
